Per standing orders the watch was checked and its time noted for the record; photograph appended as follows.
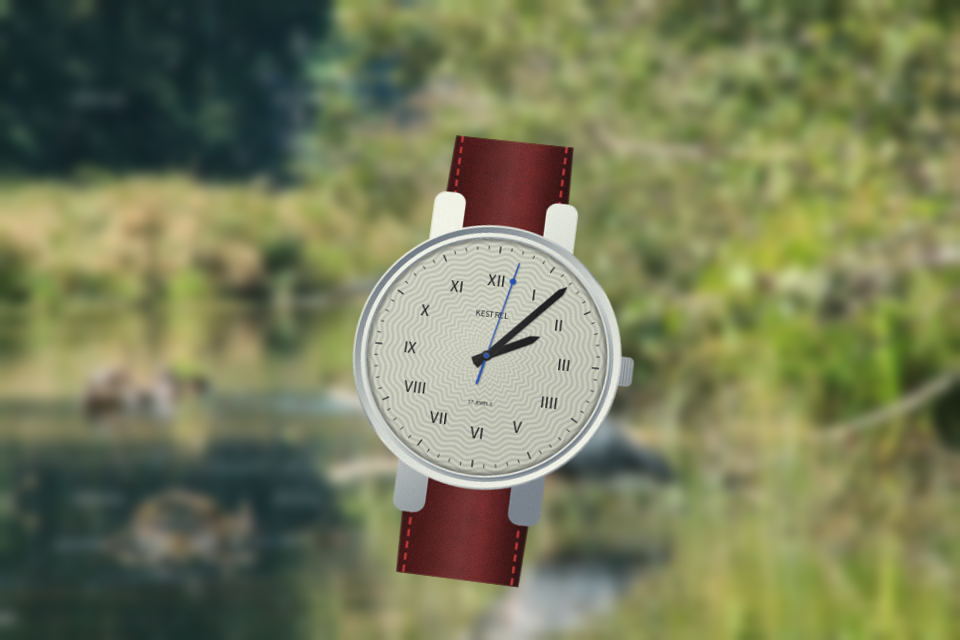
2:07:02
